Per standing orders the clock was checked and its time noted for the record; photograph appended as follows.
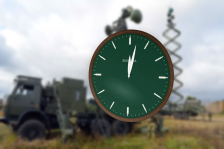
12:02
